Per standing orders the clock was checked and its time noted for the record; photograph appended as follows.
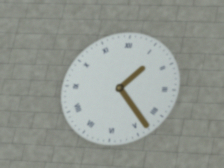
1:23
